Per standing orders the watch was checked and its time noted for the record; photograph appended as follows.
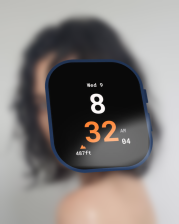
8:32:04
